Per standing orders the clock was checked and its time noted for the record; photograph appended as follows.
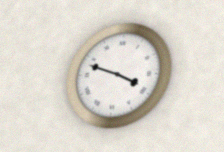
3:48
